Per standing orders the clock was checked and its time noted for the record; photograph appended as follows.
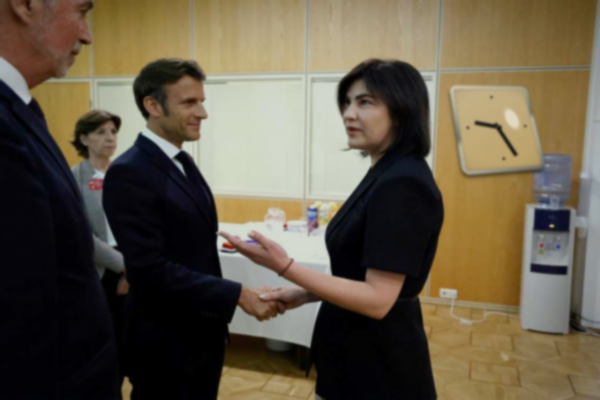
9:26
